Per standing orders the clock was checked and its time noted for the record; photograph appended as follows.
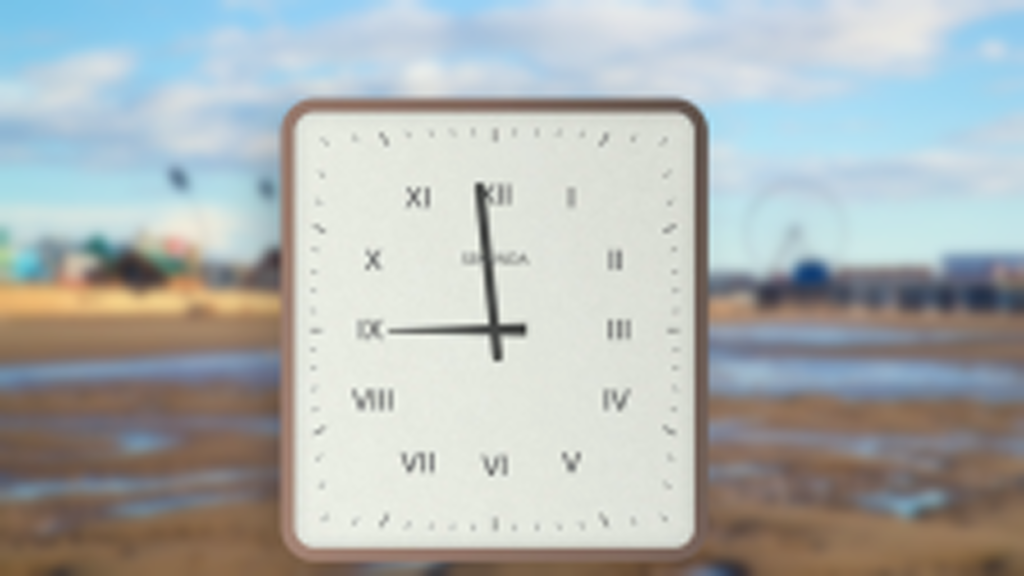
8:59
